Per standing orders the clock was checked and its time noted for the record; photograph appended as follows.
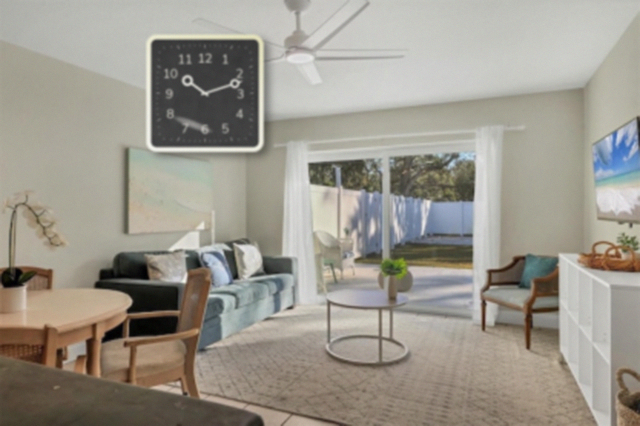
10:12
